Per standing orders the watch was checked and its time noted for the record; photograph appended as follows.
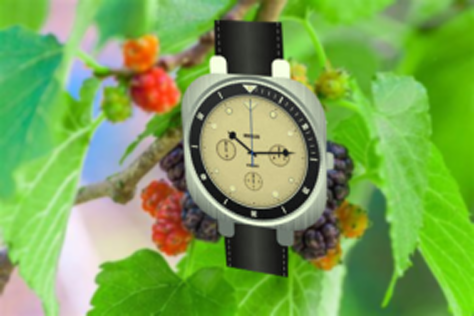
10:14
